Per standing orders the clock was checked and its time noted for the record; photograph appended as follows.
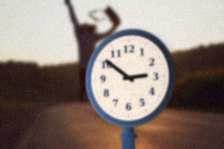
2:51
